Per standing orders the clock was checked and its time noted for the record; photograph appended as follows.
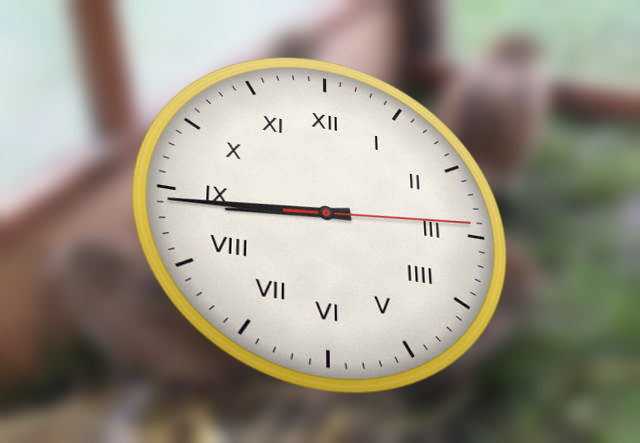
8:44:14
